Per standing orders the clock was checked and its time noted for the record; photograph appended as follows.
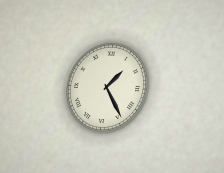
1:24
